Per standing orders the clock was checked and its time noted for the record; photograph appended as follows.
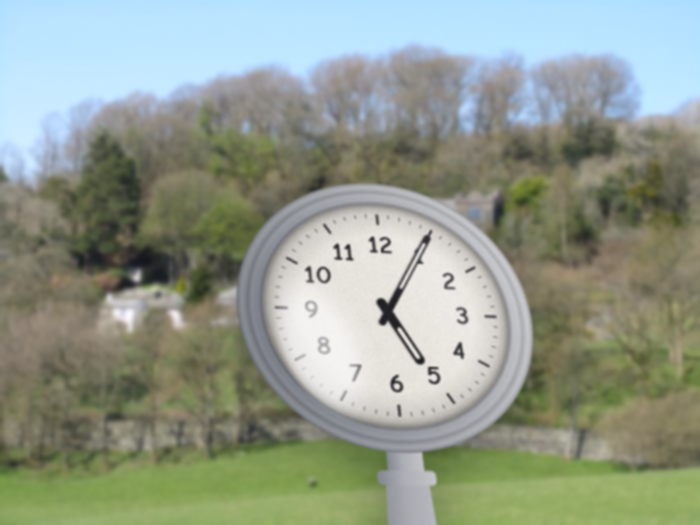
5:05
